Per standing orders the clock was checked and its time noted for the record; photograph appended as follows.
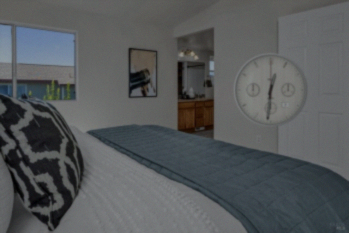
12:31
